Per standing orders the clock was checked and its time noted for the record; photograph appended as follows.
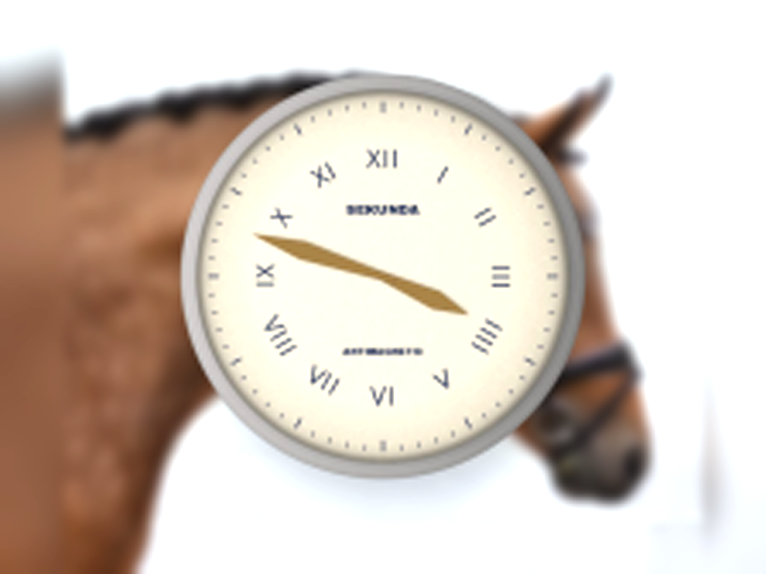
3:48
